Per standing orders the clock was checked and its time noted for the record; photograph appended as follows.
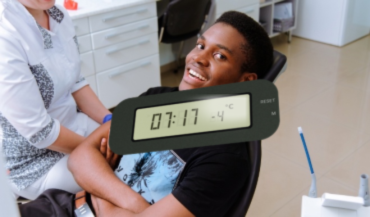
7:17
